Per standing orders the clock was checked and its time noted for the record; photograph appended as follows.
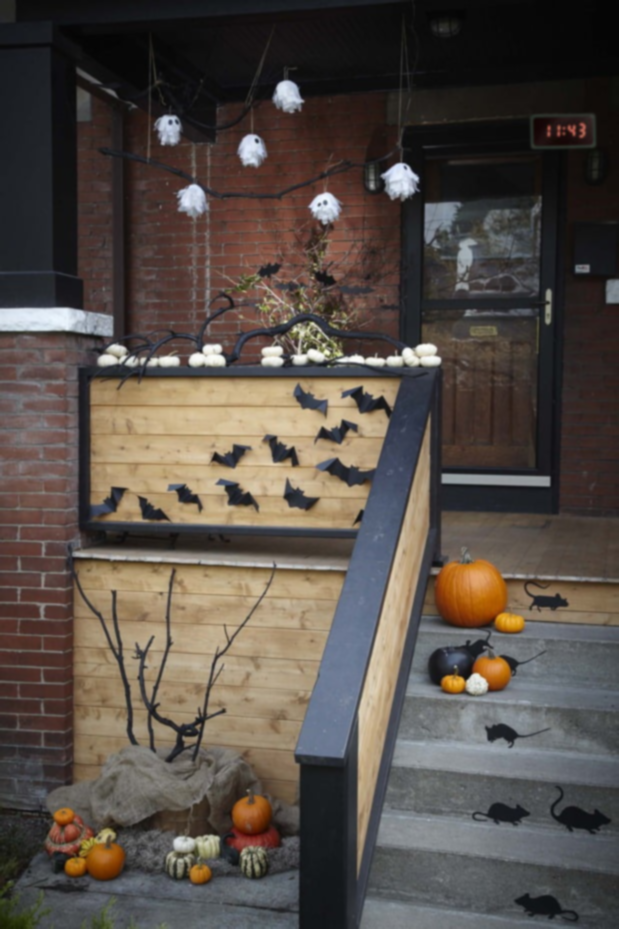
11:43
